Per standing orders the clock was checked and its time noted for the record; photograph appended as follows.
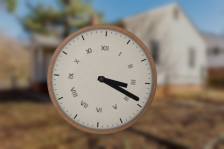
3:19
